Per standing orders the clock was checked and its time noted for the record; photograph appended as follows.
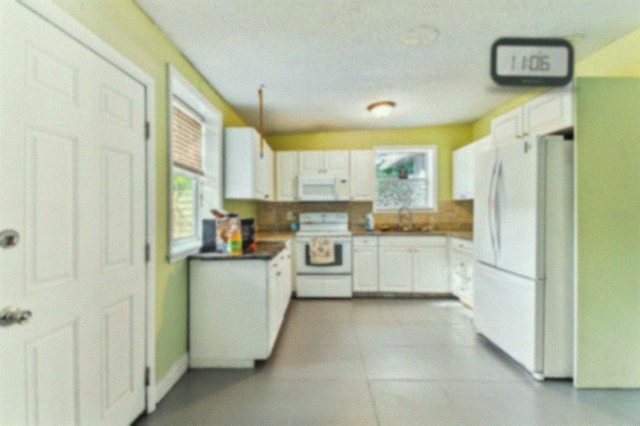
11:06
